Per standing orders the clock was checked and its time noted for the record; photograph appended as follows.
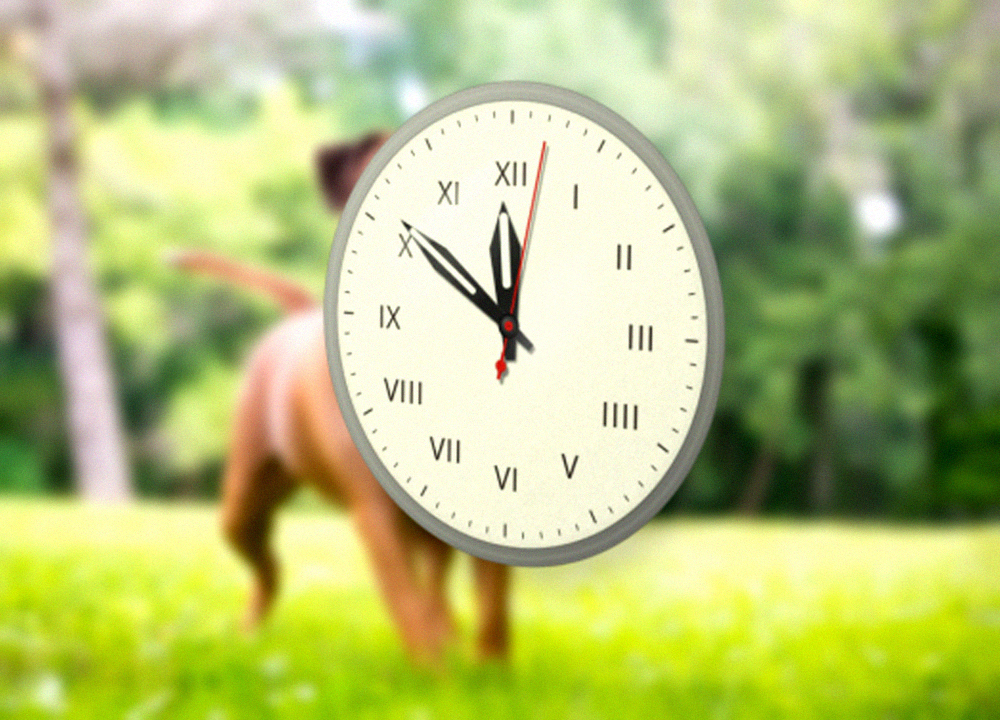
11:51:02
